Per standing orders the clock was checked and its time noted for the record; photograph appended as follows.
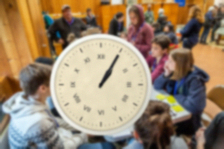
1:05
